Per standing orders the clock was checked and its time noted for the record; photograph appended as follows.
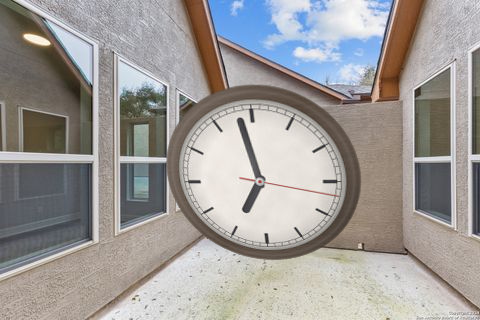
6:58:17
